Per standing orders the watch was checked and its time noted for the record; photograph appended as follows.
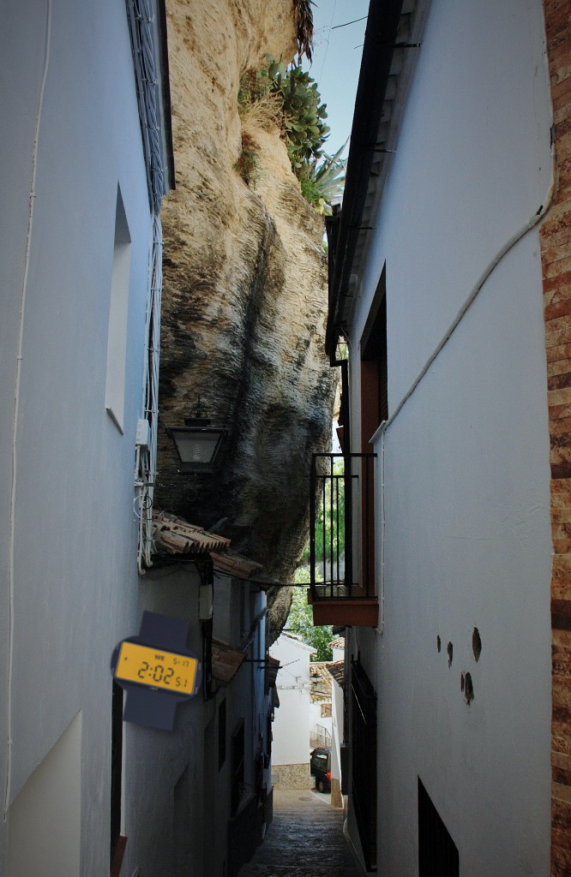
2:02:51
